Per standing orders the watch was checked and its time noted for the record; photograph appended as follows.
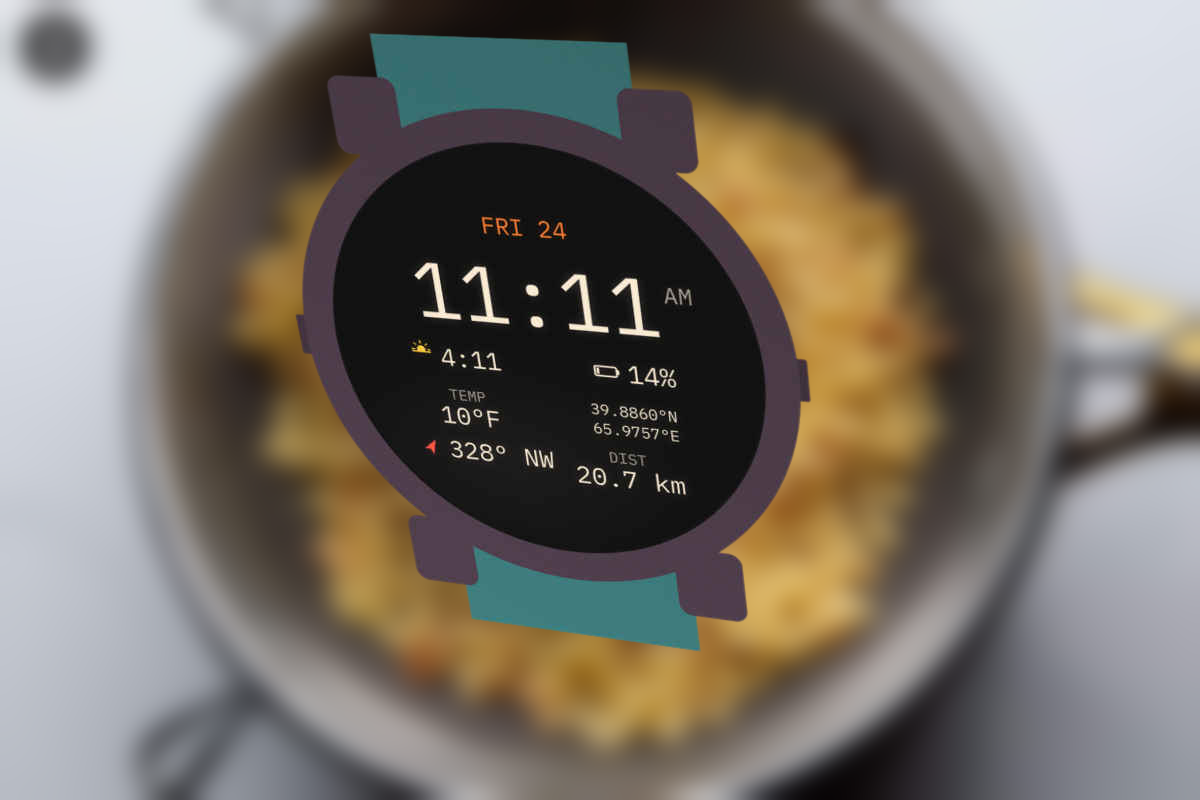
11:11
